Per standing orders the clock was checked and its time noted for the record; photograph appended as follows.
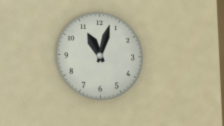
11:03
